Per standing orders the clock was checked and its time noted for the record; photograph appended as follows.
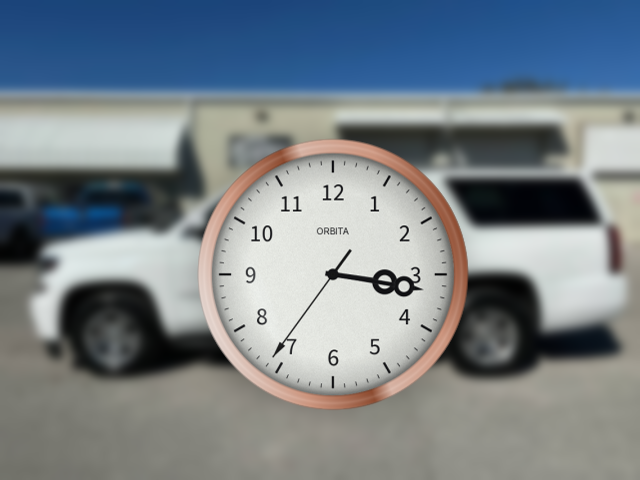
3:16:36
